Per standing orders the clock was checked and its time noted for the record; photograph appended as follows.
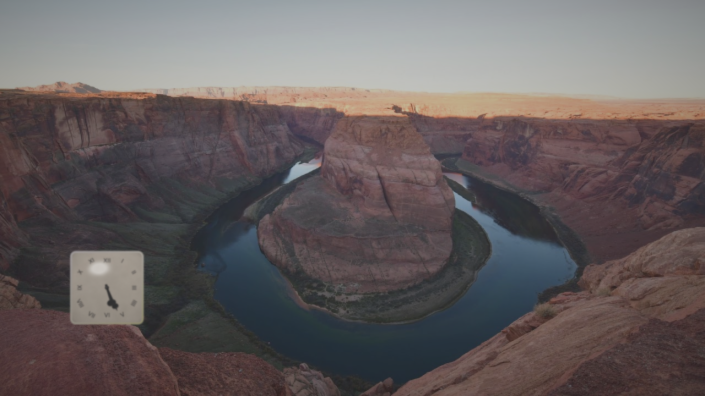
5:26
